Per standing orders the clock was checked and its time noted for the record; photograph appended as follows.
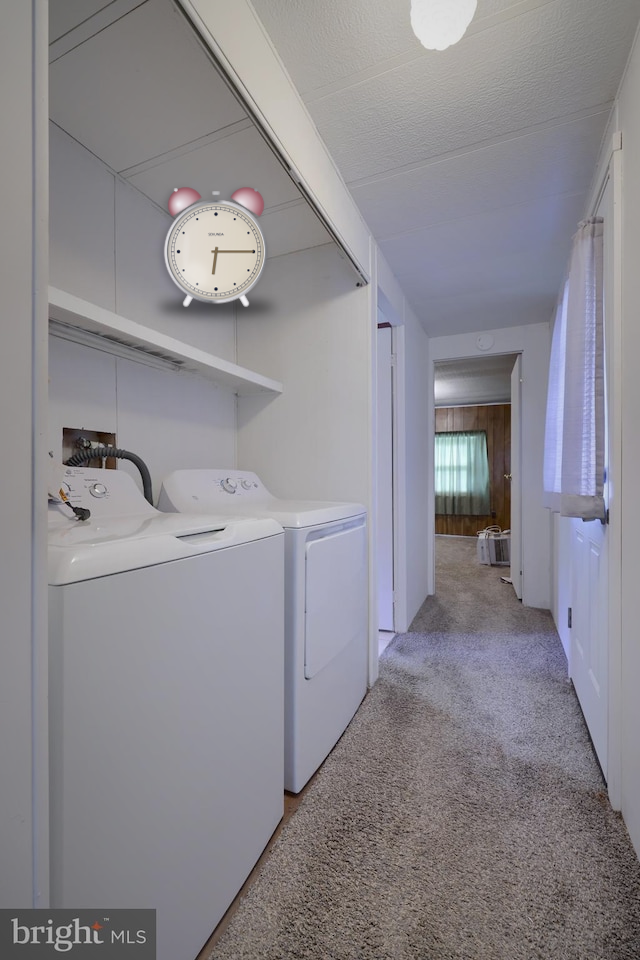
6:15
